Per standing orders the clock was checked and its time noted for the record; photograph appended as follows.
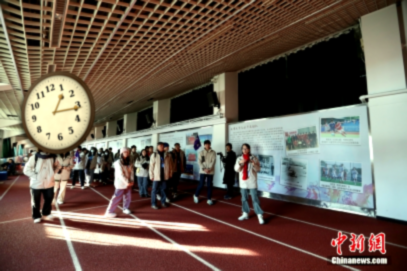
1:16
